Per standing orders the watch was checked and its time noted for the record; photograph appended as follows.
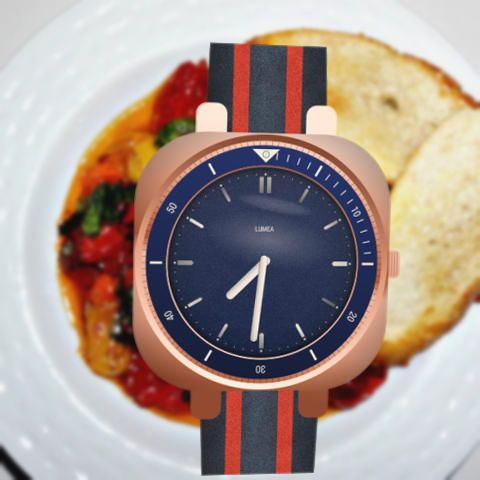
7:31
